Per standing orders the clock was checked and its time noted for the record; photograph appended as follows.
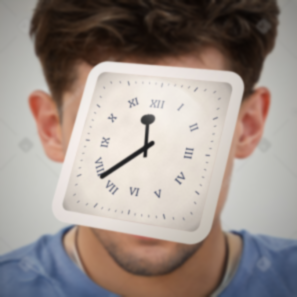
11:38
